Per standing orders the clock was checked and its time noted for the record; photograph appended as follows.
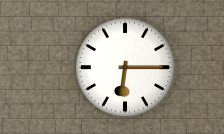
6:15
